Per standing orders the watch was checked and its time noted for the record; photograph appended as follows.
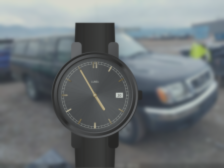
4:55
